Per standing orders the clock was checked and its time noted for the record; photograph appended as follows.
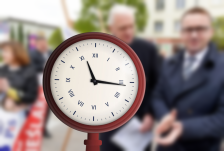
11:16
